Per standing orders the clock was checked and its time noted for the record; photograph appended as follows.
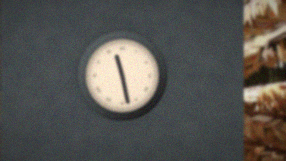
11:28
